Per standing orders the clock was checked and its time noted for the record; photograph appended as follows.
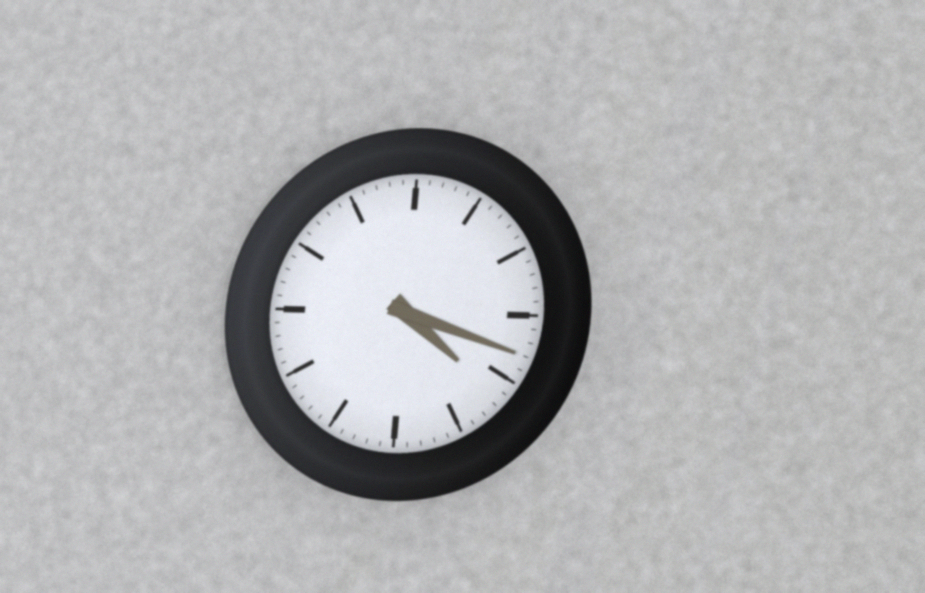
4:18
